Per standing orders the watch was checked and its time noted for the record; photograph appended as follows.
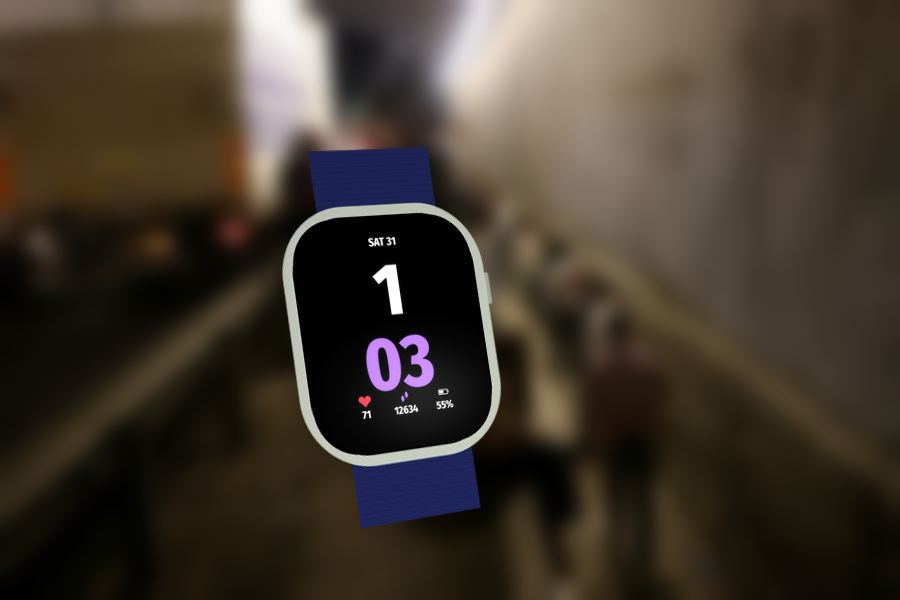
1:03
